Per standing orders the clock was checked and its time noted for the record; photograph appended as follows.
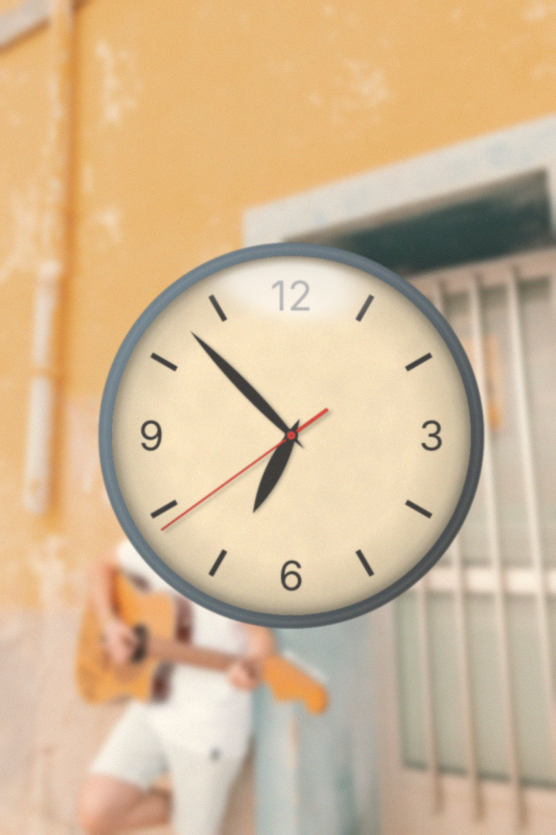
6:52:39
